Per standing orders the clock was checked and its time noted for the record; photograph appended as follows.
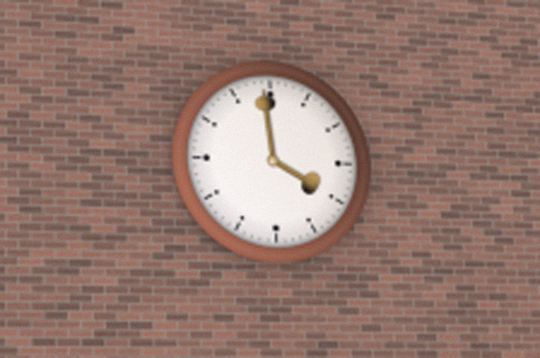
3:59
